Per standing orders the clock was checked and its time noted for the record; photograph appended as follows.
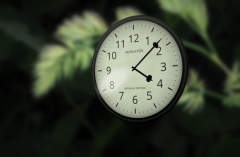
4:08
